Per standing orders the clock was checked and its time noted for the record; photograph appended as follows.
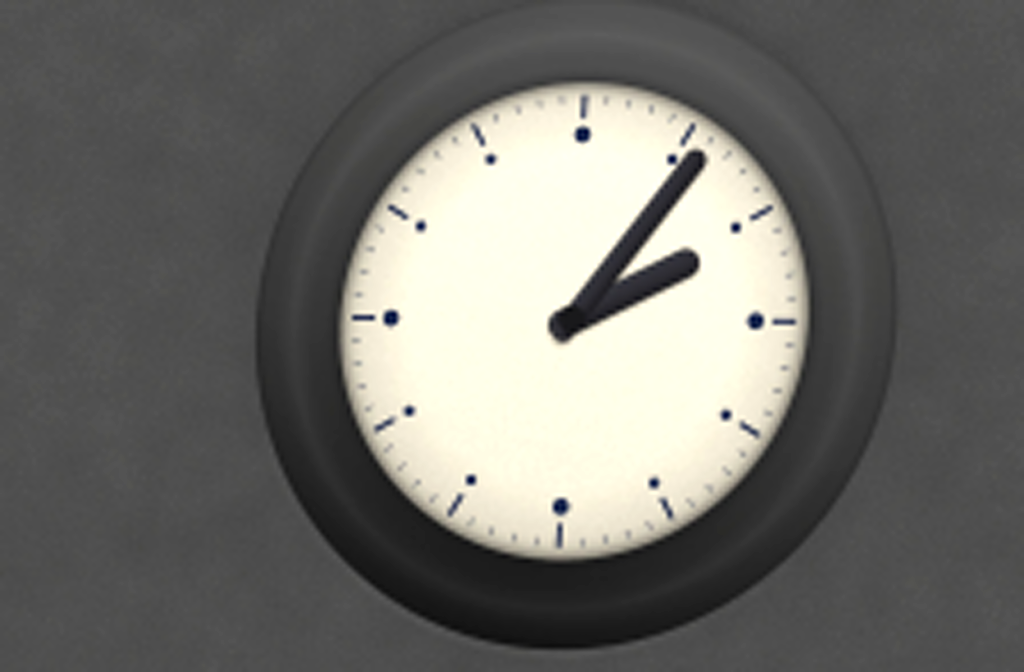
2:06
